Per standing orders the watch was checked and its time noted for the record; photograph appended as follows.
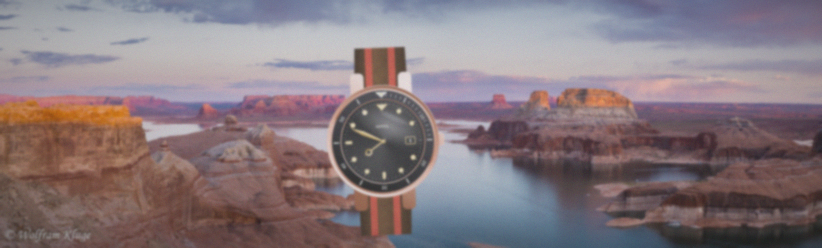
7:49
